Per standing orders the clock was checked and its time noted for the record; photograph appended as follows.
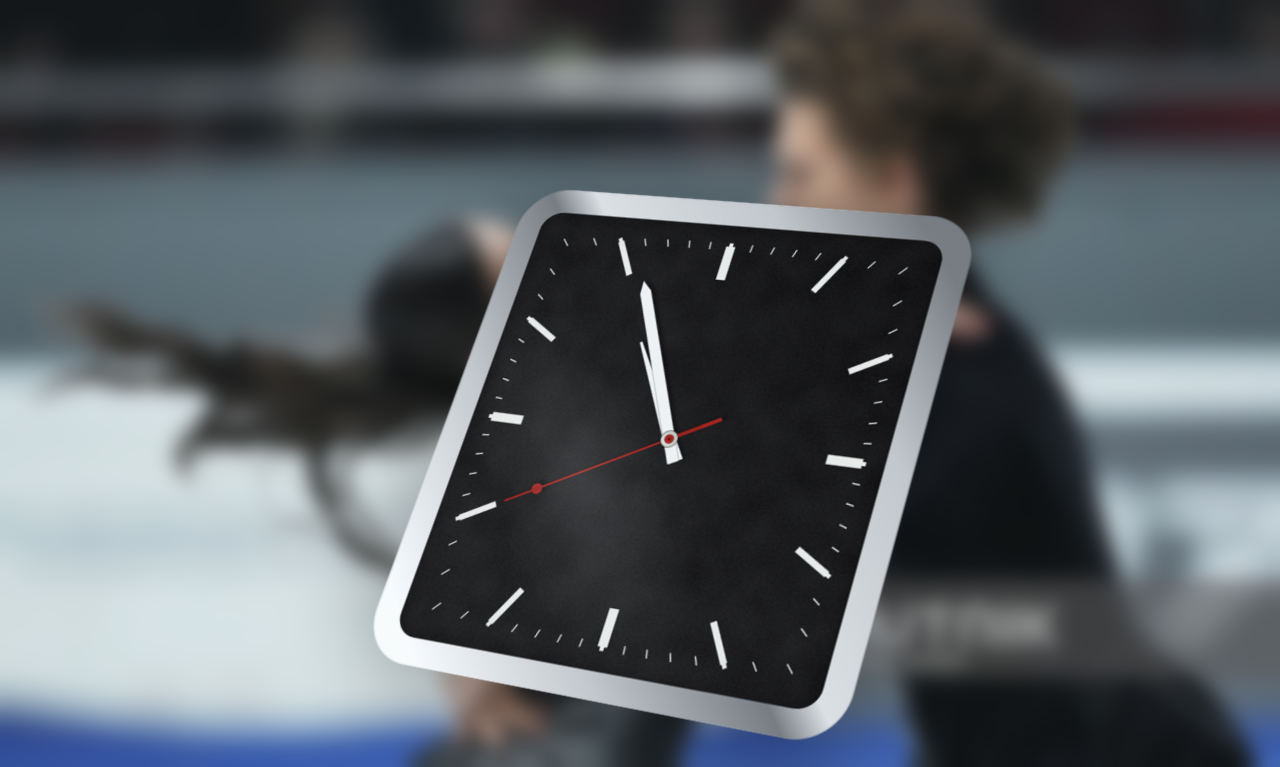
10:55:40
